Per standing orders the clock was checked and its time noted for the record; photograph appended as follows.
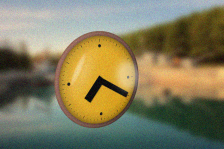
7:20
